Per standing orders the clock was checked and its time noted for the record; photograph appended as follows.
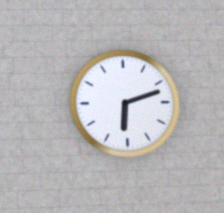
6:12
